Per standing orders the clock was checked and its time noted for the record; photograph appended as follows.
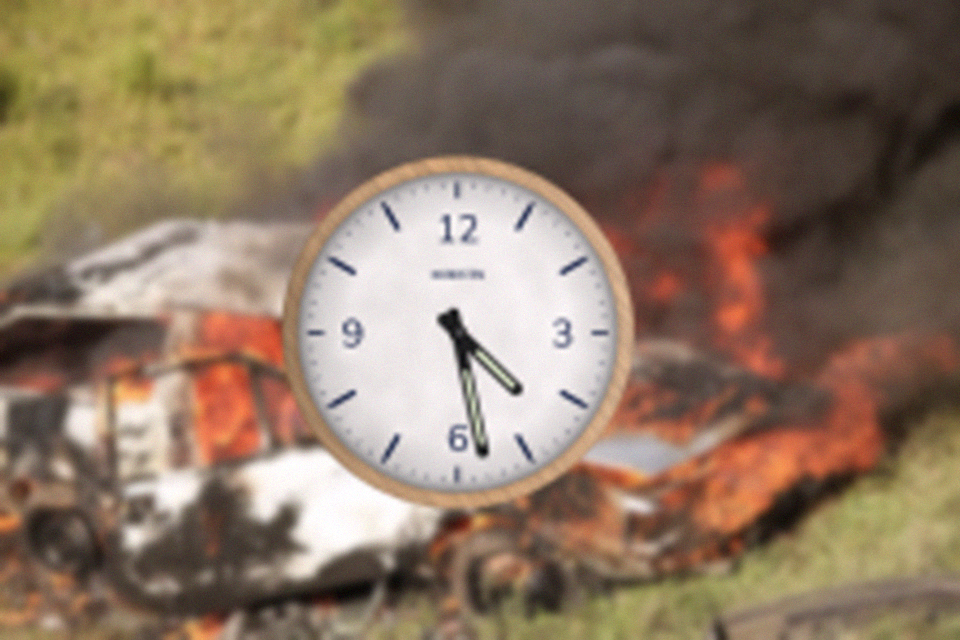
4:28
